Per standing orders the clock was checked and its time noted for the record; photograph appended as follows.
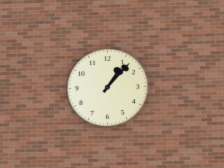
1:07
